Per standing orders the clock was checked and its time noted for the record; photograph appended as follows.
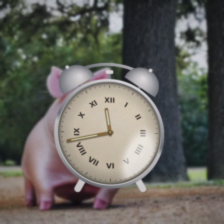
11:43
